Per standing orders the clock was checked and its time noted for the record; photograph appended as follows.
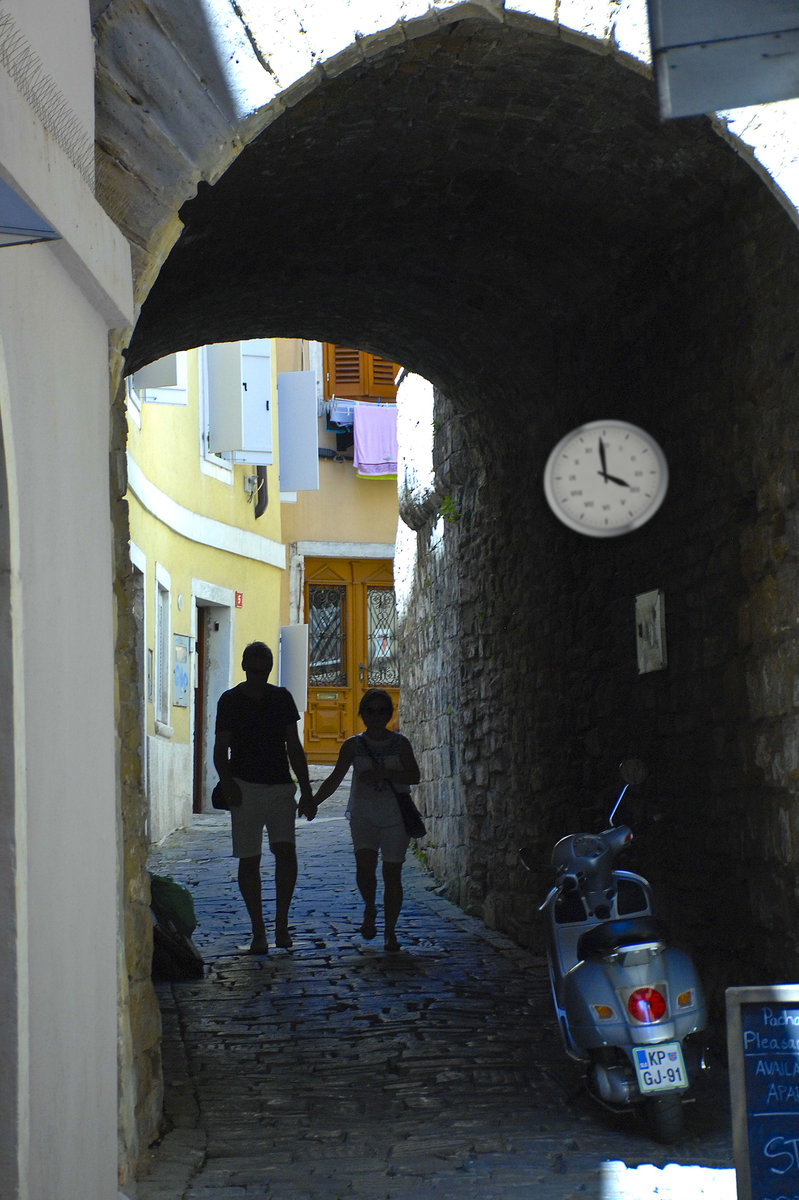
3:59
